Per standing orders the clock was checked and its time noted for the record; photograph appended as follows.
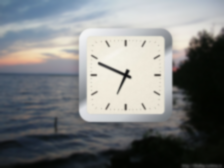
6:49
